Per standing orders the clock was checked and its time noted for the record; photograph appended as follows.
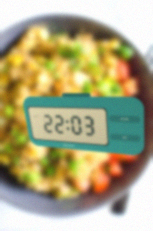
22:03
